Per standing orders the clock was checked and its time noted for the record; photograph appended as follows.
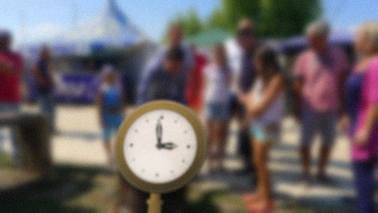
2:59
